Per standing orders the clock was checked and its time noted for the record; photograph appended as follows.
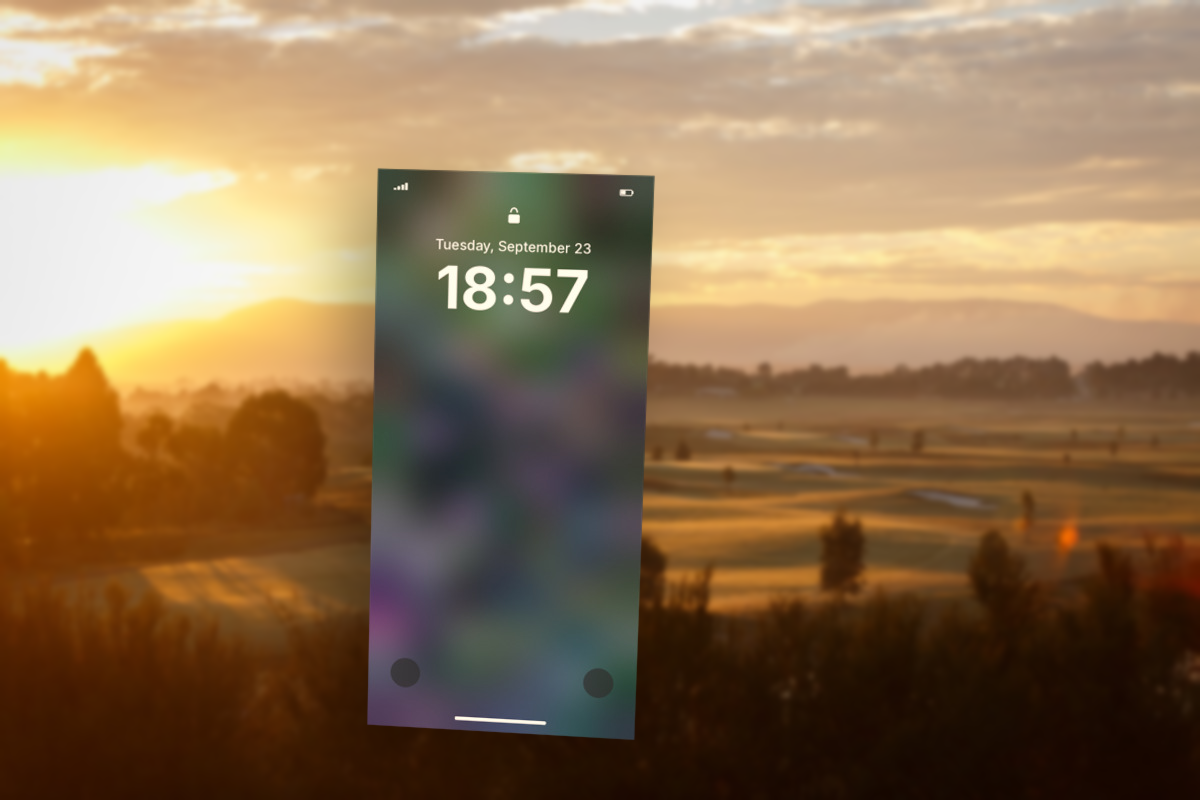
18:57
